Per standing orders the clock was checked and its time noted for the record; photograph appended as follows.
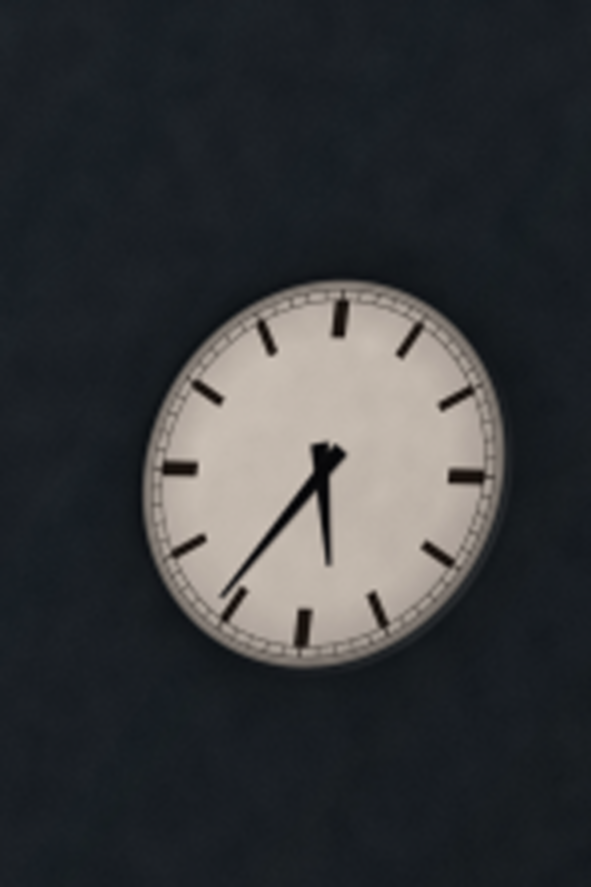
5:36
